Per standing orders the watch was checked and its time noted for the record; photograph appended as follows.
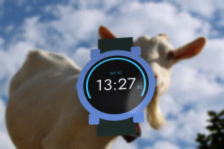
13:27
